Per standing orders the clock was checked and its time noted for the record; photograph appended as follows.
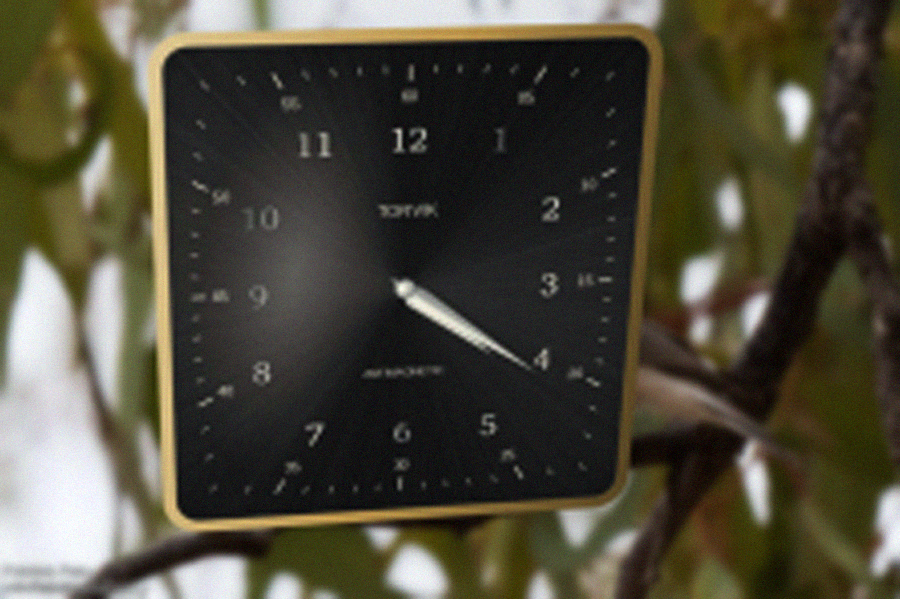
4:21
